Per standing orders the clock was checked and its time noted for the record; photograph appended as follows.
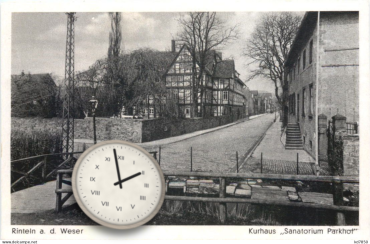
1:58
